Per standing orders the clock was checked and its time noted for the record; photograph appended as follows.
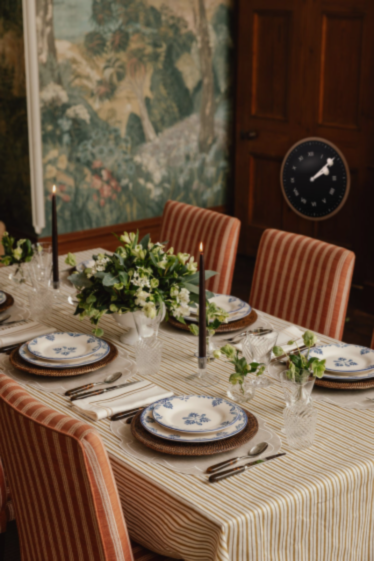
2:09
